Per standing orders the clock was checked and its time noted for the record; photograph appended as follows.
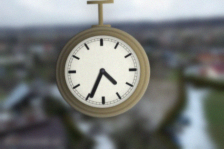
4:34
